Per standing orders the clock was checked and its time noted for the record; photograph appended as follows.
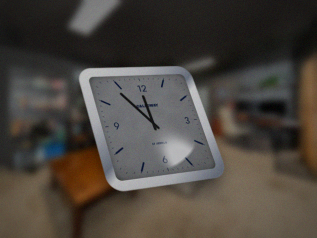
11:54
